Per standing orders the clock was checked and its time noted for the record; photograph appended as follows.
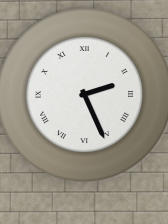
2:26
